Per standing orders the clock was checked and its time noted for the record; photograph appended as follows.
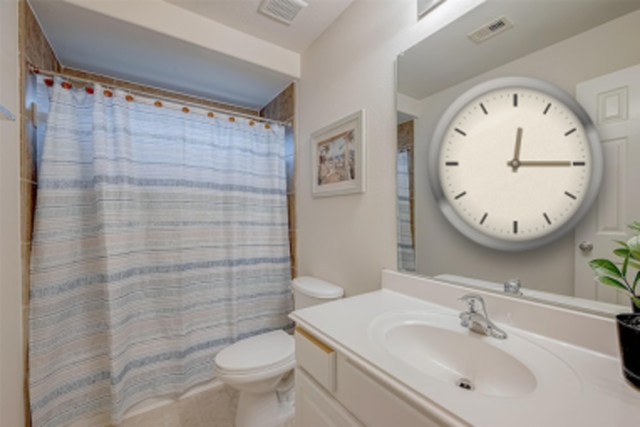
12:15
